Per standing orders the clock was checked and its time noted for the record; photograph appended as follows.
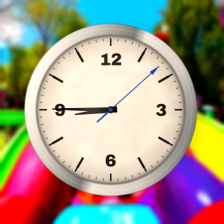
8:45:08
